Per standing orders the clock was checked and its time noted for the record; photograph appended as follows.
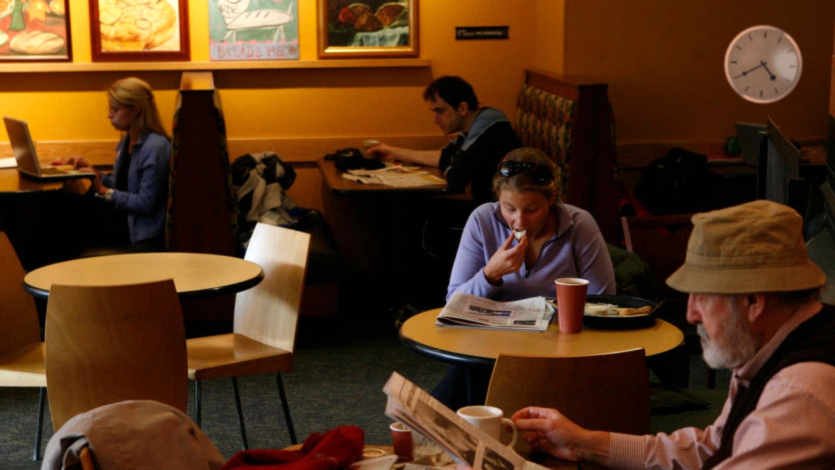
4:40
